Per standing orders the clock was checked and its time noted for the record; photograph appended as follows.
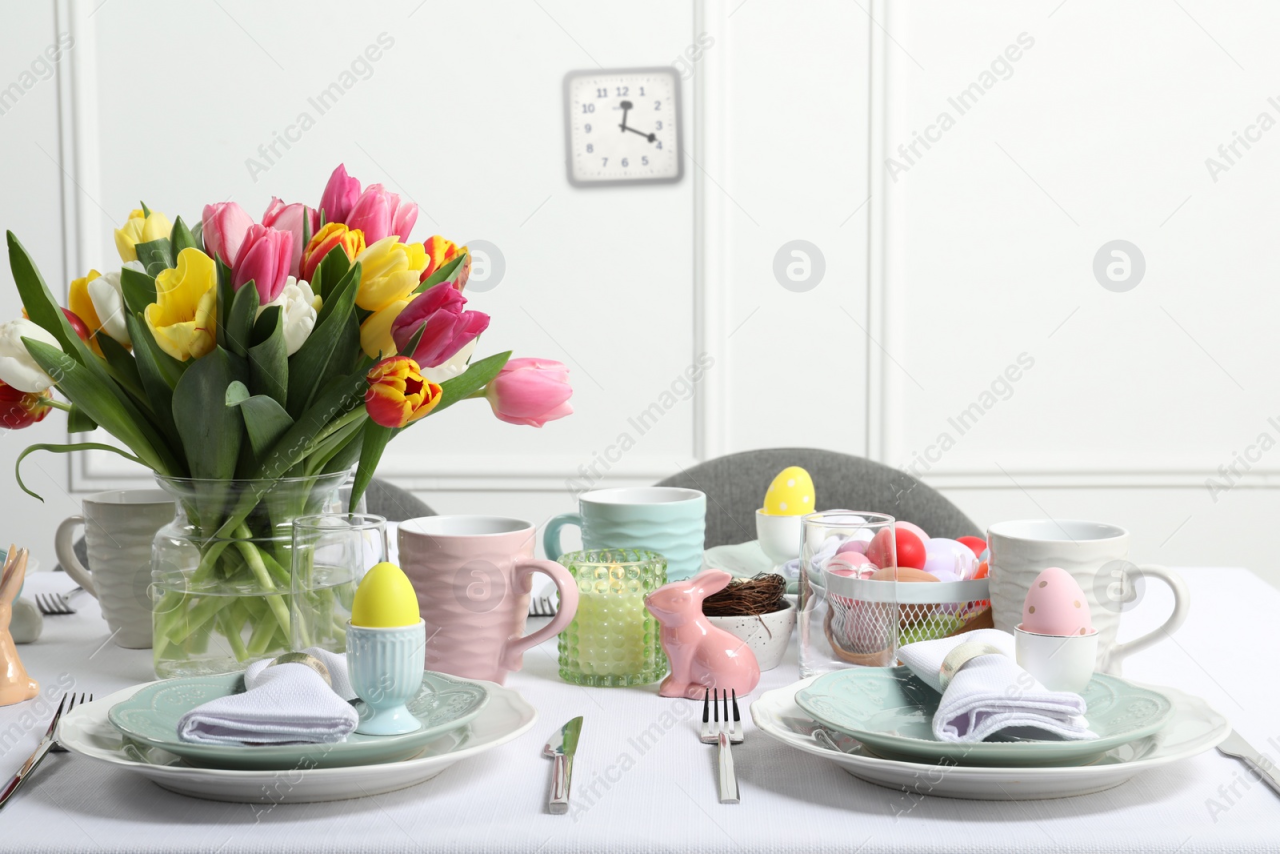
12:19
